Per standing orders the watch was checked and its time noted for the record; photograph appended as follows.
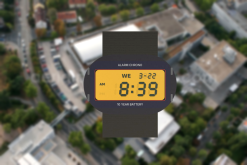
8:39
